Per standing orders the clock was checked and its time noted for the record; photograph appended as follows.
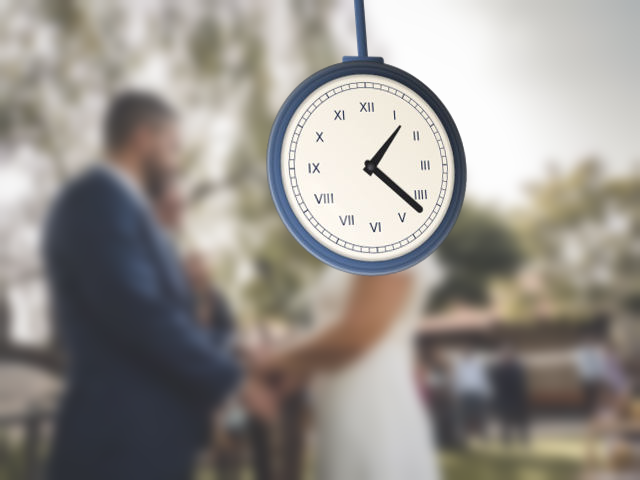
1:22
